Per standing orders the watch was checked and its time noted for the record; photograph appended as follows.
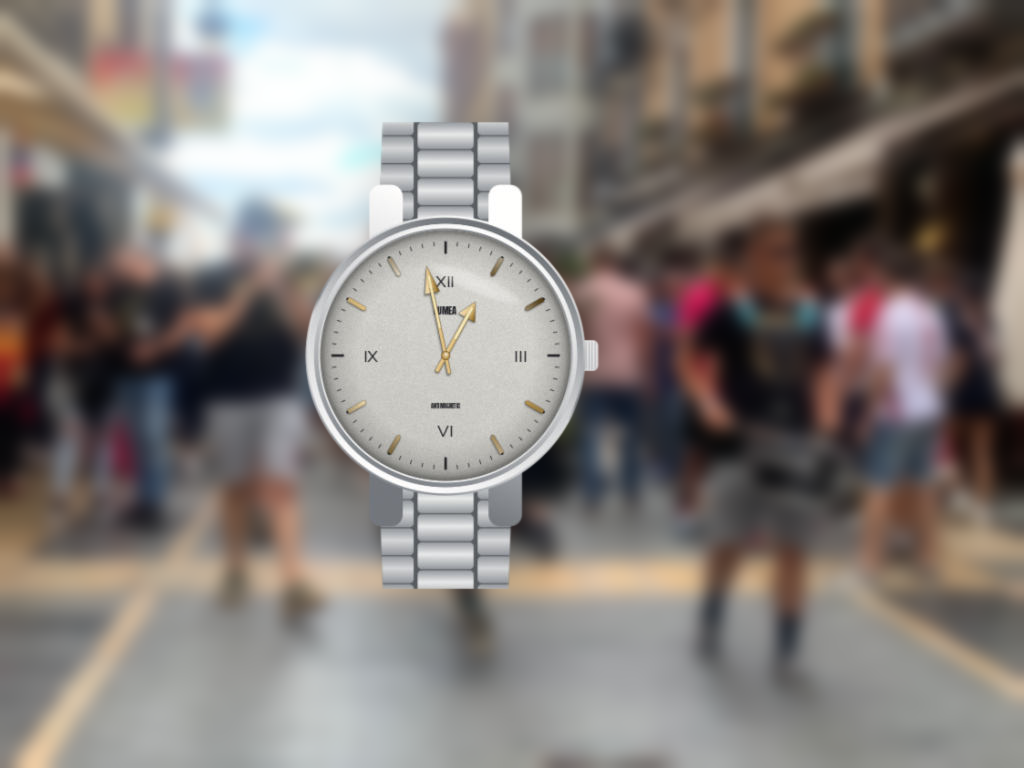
12:58
